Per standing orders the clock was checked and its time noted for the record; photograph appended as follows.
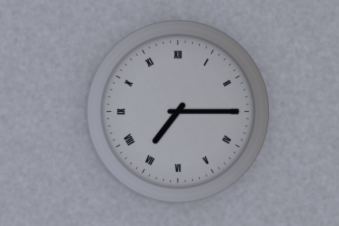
7:15
